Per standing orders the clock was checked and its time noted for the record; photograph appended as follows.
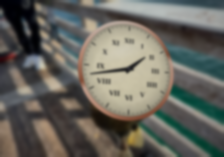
1:43
